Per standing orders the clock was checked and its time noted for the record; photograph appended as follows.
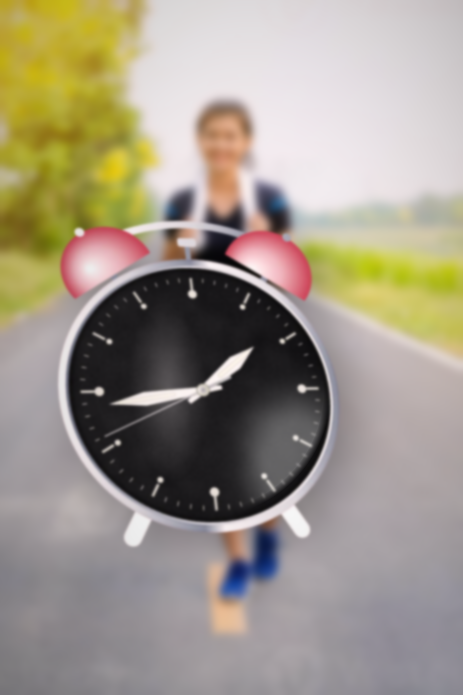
1:43:41
